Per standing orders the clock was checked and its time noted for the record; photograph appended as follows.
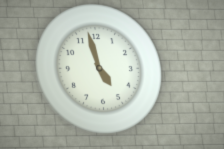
4:58
